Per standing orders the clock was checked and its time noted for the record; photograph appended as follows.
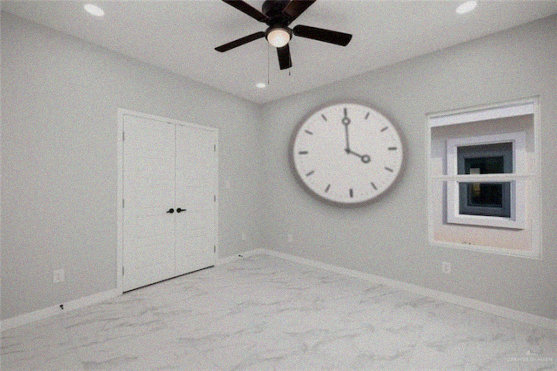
4:00
